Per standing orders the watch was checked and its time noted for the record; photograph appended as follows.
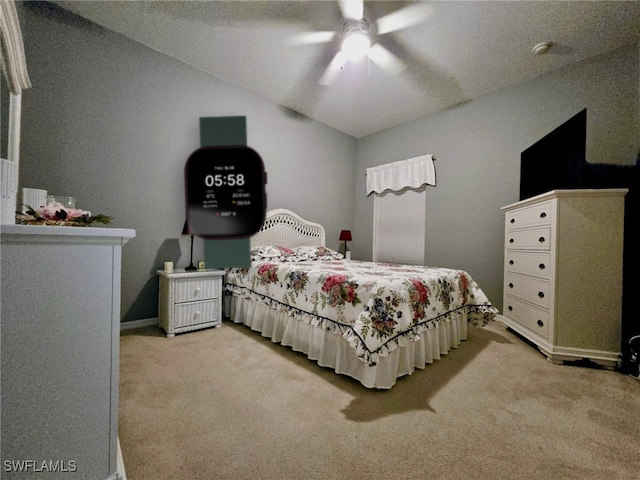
5:58
